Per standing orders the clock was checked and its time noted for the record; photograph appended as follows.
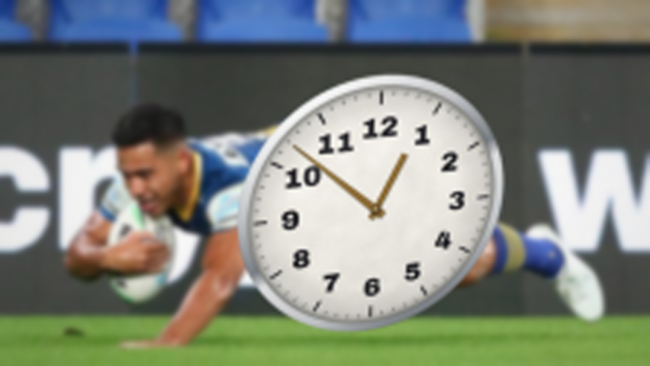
12:52
